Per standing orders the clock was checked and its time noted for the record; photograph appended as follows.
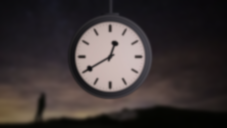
12:40
